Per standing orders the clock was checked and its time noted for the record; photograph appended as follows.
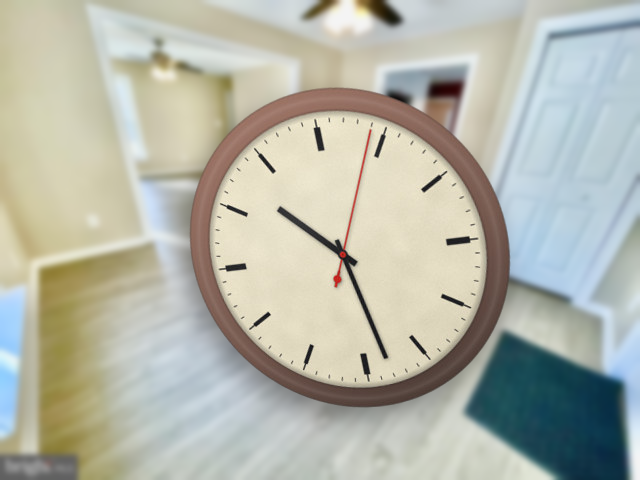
10:28:04
